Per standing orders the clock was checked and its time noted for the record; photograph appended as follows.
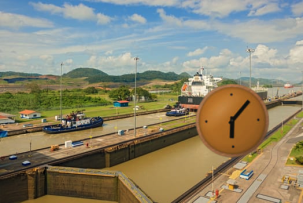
6:07
